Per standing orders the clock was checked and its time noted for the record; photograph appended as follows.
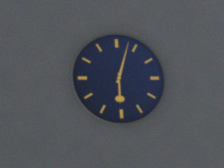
6:03
